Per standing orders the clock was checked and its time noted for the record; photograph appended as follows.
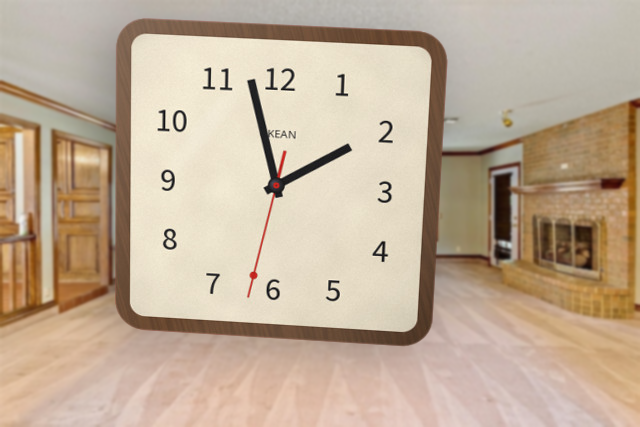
1:57:32
